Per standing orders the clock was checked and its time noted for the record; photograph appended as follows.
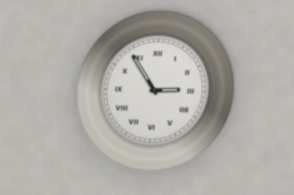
2:54
